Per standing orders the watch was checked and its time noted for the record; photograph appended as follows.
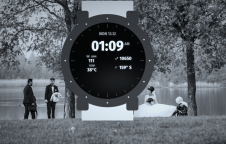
1:09
